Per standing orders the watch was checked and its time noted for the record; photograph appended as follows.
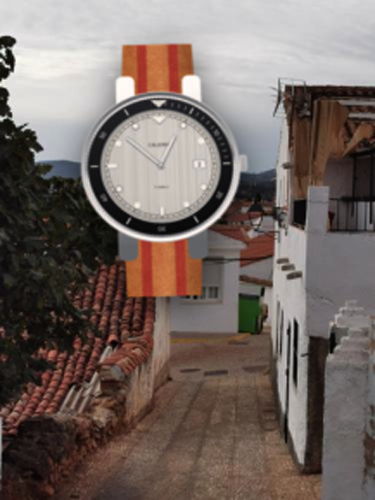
12:52
